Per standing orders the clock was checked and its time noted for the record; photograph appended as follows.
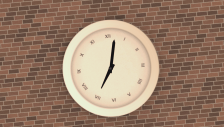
7:02
